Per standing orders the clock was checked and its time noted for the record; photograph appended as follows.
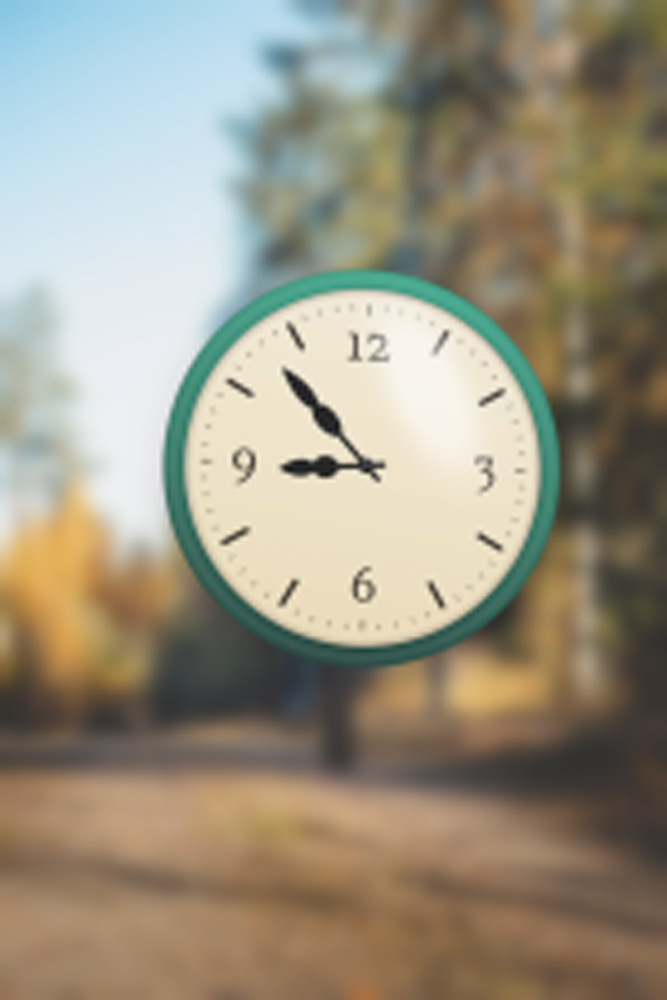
8:53
